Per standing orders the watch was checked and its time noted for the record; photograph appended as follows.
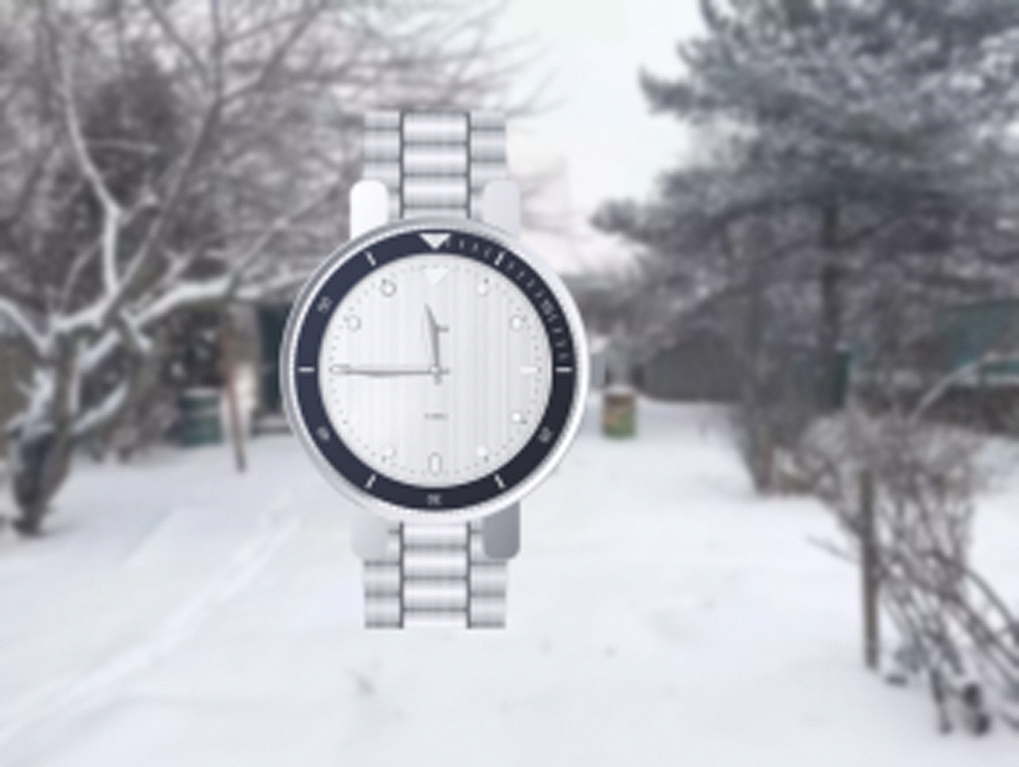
11:45
